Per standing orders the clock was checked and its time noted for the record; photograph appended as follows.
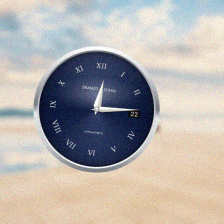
12:14
